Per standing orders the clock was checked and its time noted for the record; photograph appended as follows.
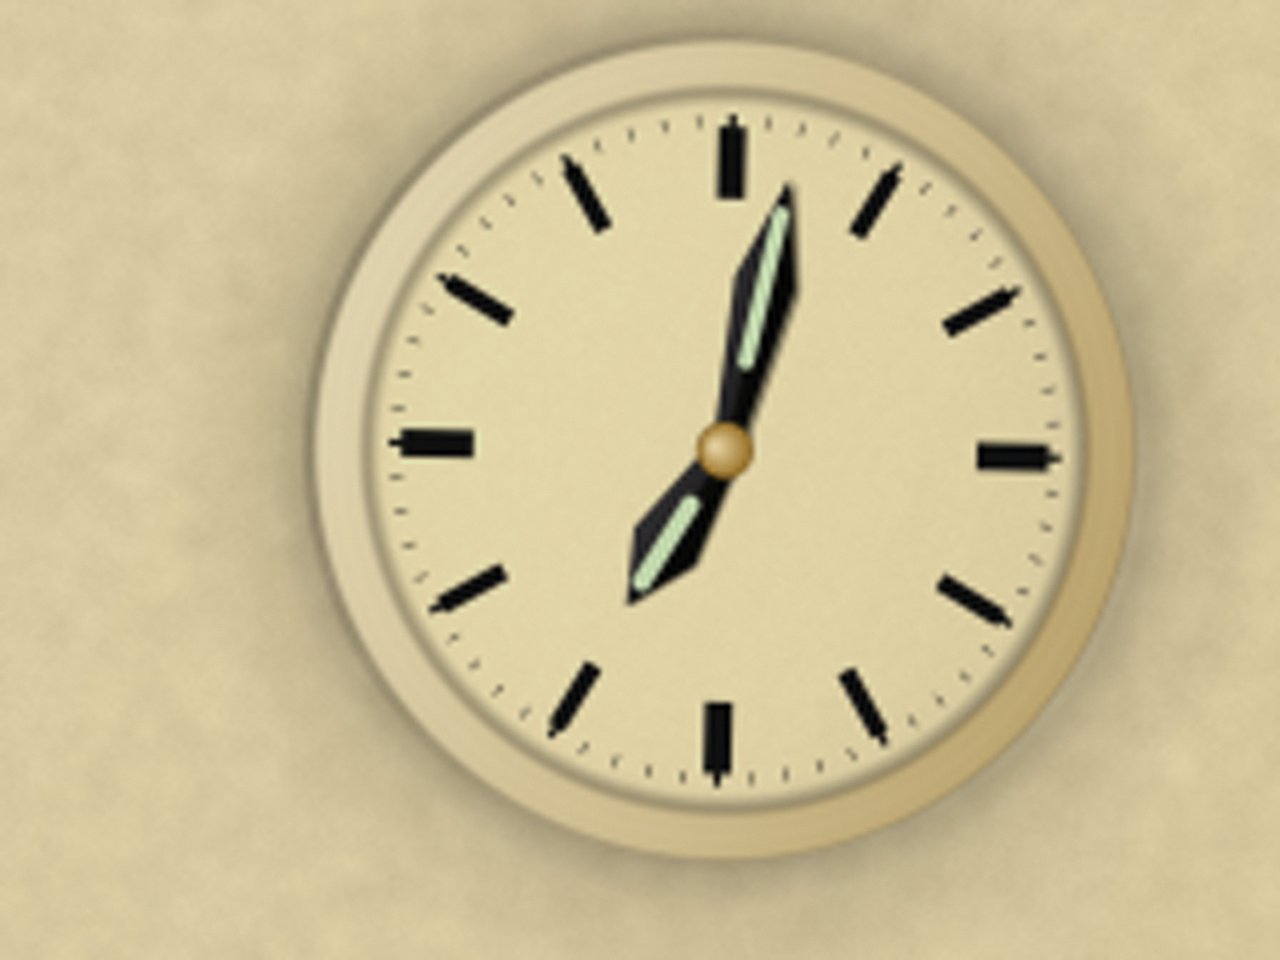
7:02
